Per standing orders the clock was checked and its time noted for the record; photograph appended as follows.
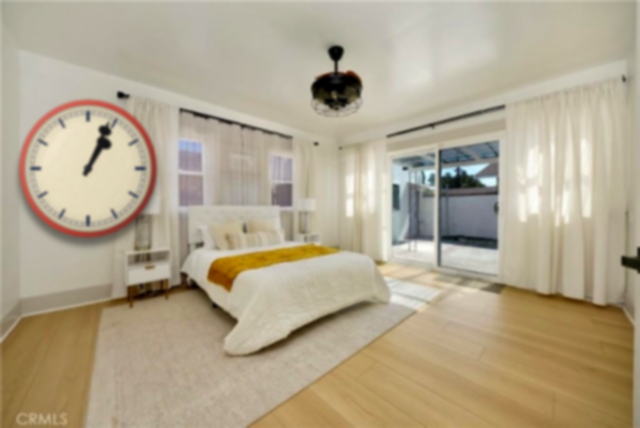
1:04
